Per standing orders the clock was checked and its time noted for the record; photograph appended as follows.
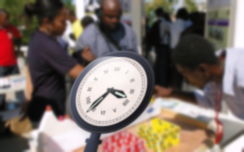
3:36
